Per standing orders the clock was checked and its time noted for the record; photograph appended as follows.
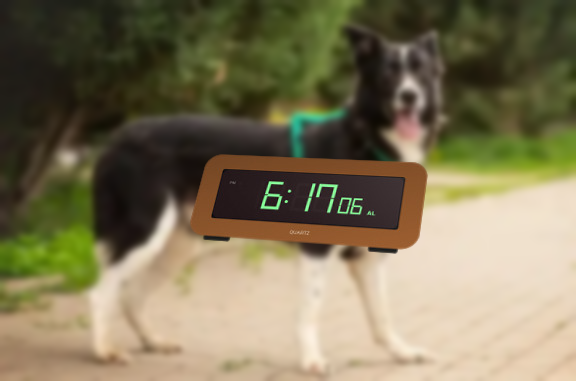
6:17:06
